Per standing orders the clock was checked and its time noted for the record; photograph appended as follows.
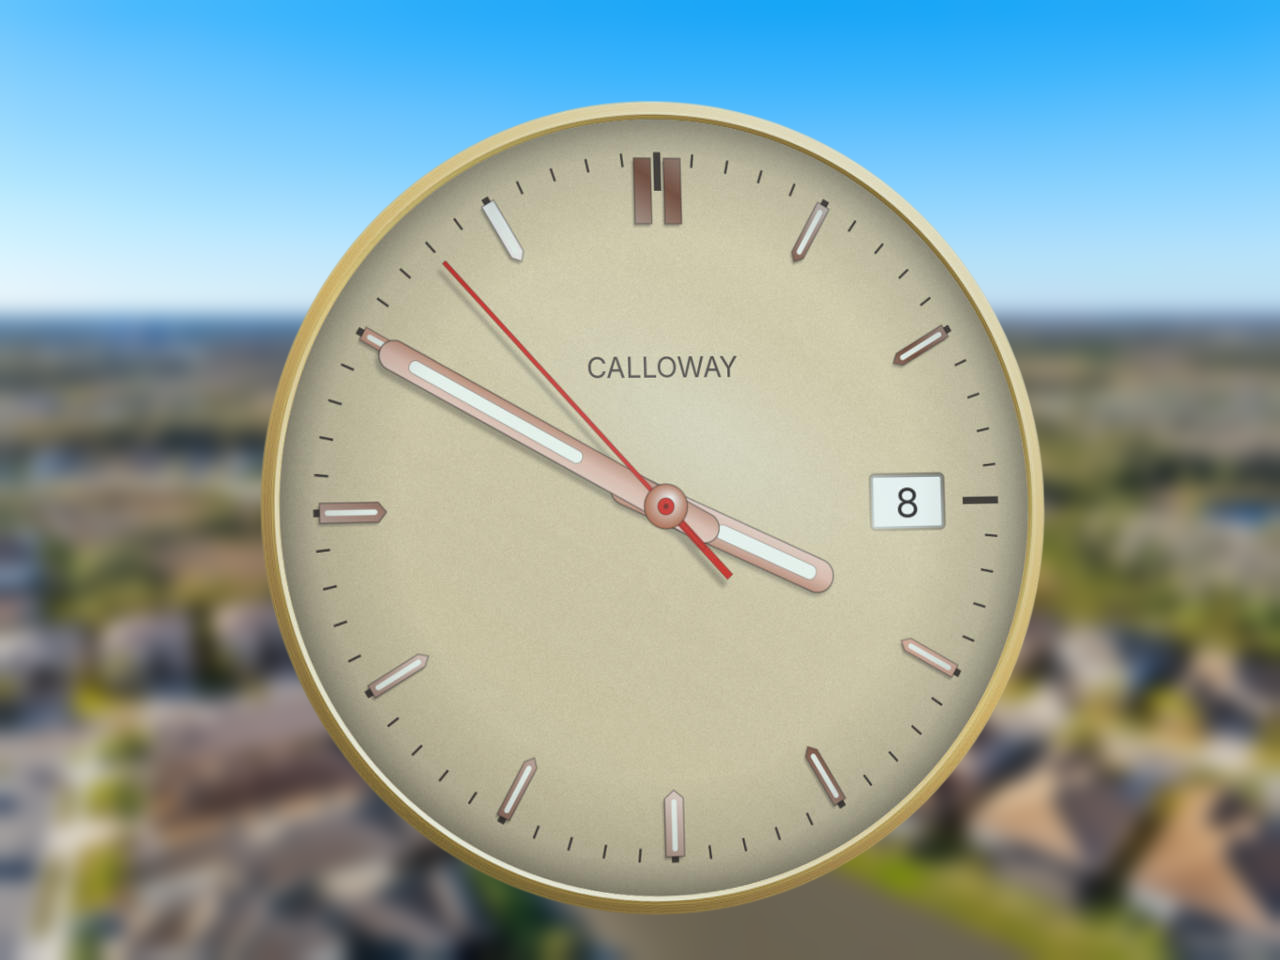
3:49:53
